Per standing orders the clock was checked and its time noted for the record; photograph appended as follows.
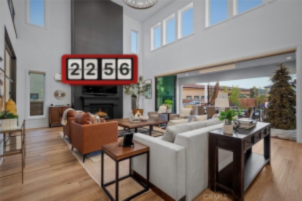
22:56
